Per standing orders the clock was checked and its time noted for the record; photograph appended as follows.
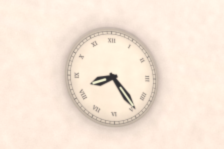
8:24
